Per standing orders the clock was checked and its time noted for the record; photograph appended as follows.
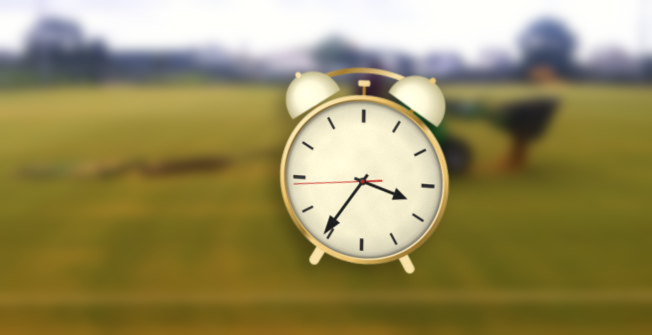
3:35:44
